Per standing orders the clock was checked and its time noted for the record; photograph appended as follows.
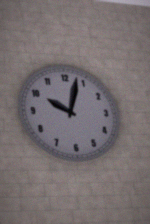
10:03
